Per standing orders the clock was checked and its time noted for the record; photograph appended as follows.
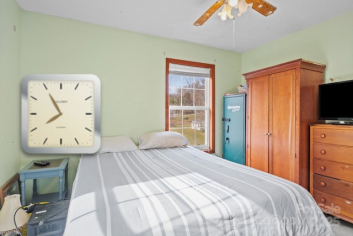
7:55
